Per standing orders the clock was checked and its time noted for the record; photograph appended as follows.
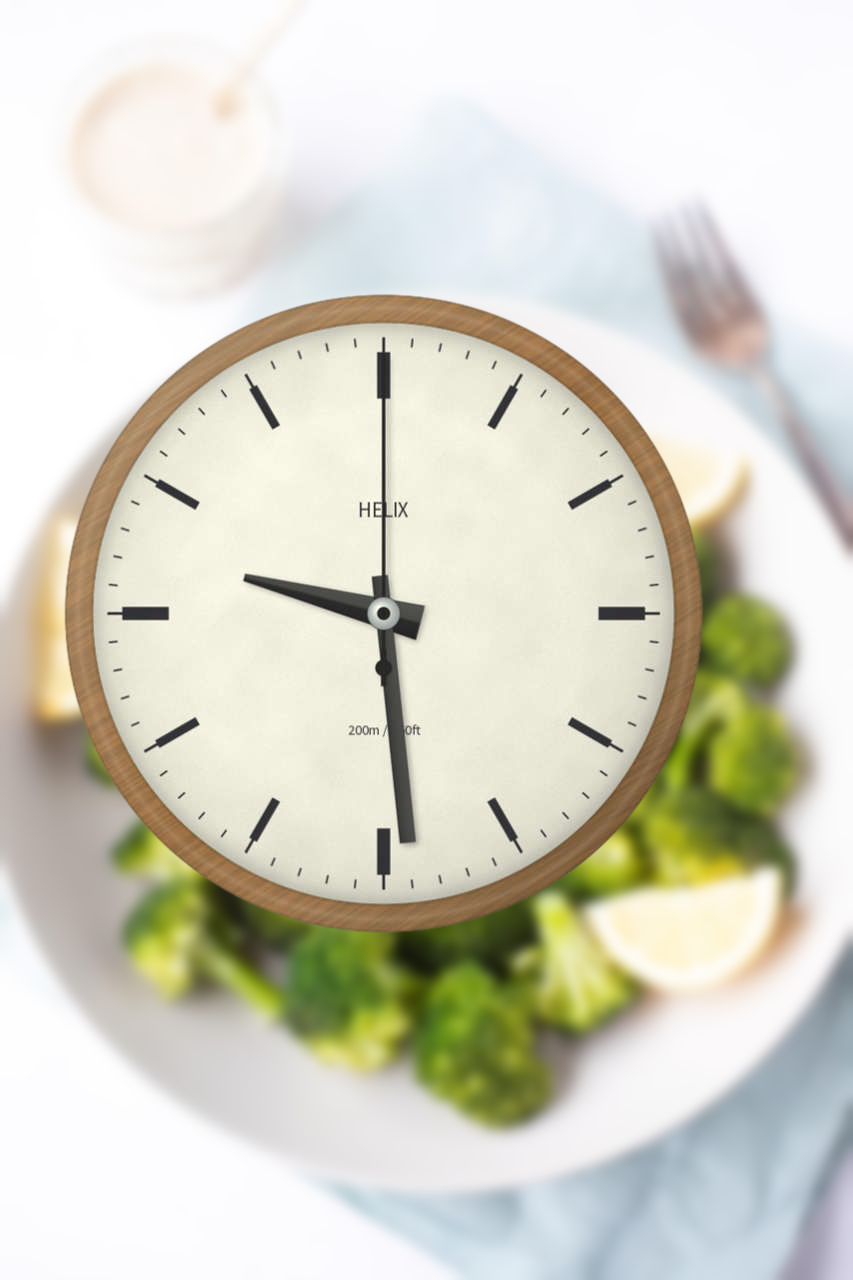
9:29:00
